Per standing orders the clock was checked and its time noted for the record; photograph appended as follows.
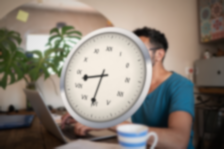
8:31
